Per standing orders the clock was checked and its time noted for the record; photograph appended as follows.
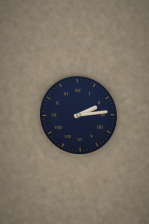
2:14
